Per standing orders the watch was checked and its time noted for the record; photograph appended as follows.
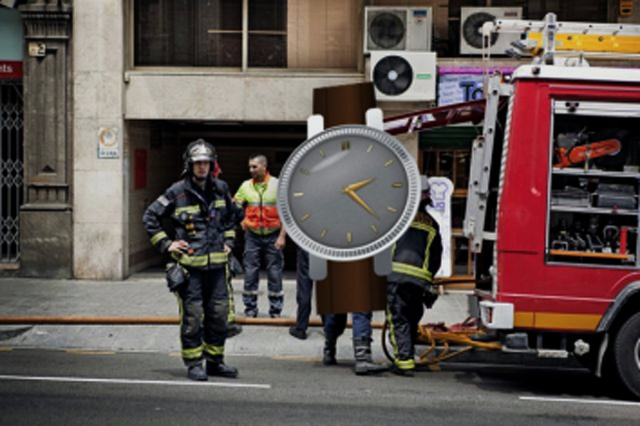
2:23
